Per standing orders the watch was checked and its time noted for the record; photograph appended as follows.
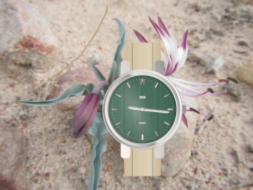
9:16
